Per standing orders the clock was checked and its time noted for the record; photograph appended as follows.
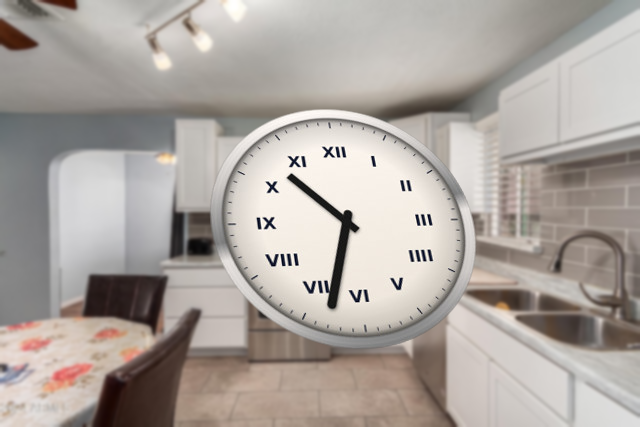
10:33
